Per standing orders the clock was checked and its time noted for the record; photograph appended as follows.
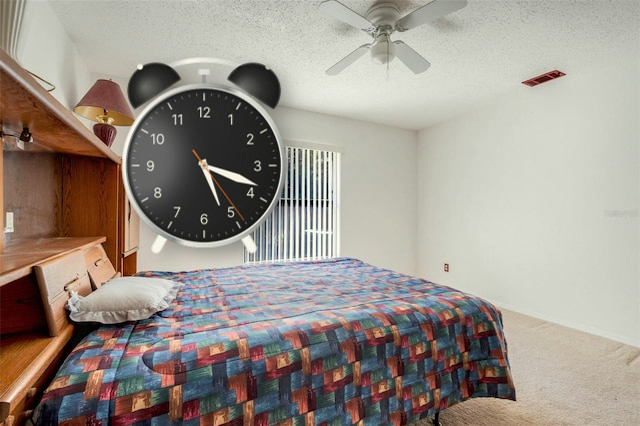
5:18:24
